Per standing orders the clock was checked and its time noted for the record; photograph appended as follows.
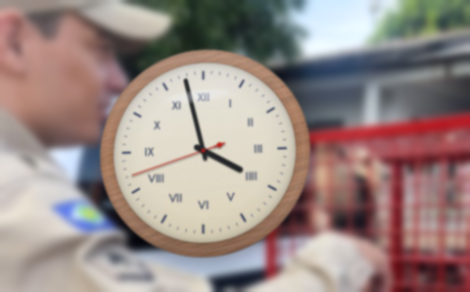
3:57:42
